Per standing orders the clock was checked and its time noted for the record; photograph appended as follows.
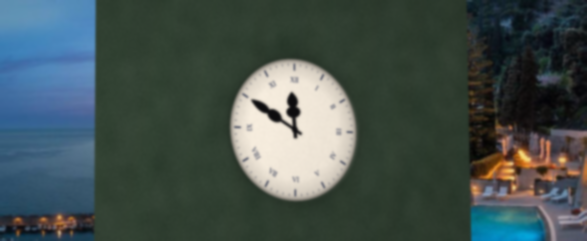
11:50
